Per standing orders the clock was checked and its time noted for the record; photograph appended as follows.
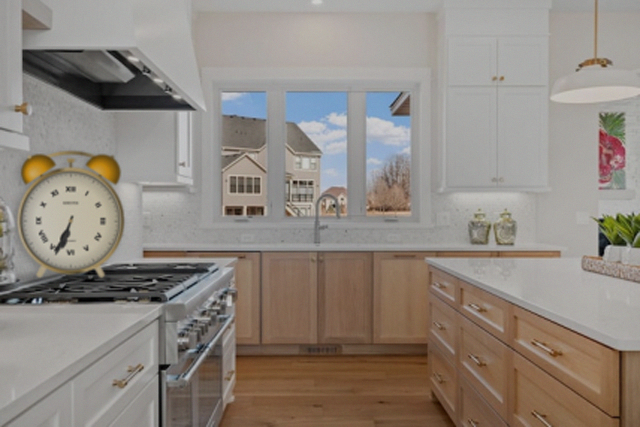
6:34
